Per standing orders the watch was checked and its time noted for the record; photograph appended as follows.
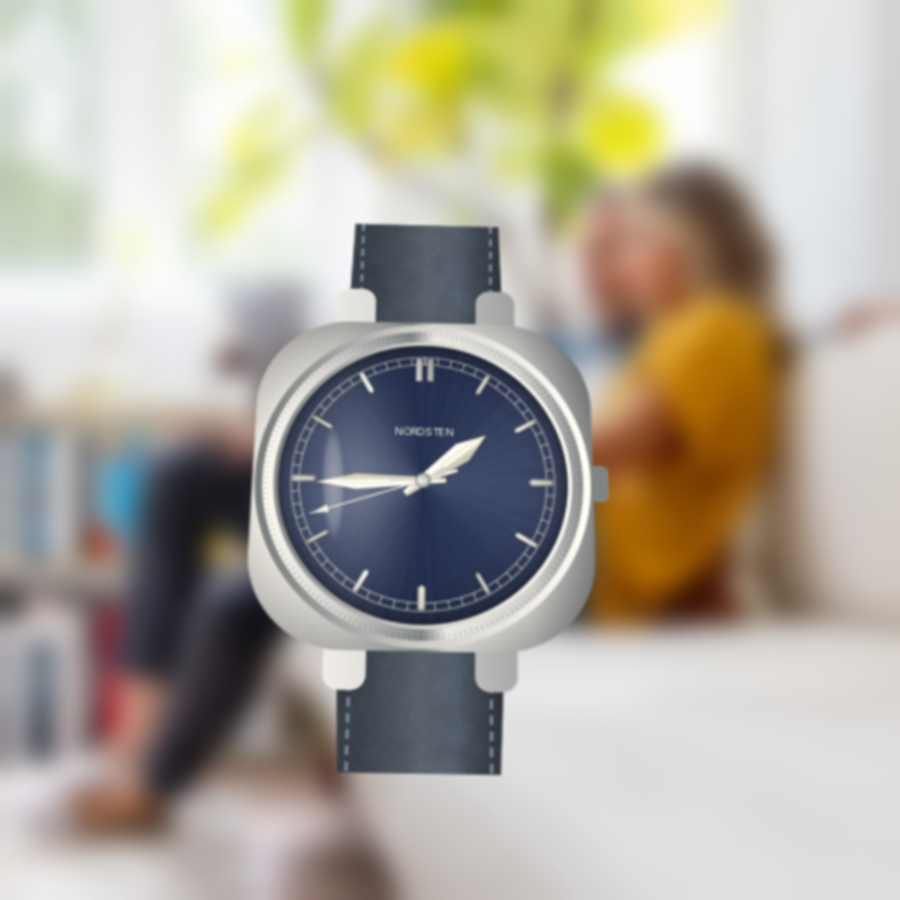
1:44:42
